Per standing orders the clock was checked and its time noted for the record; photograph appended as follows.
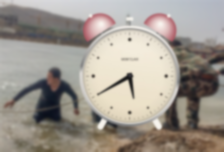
5:40
